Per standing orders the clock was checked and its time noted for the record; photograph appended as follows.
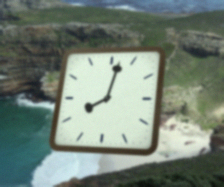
8:02
